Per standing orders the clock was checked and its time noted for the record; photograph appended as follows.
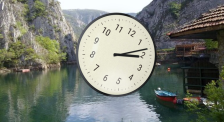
2:08
